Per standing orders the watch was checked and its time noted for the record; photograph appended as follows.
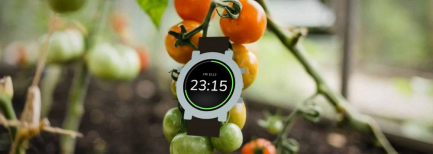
23:15
